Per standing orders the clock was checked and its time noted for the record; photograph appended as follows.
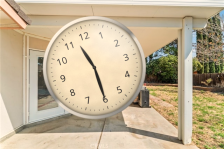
11:30
